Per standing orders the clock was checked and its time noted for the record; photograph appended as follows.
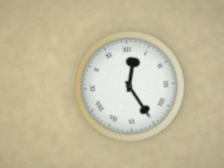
12:25
